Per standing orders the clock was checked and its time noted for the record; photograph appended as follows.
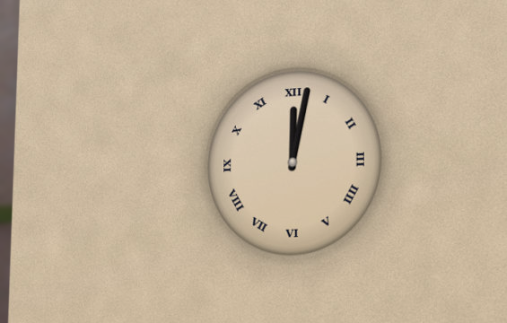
12:02
